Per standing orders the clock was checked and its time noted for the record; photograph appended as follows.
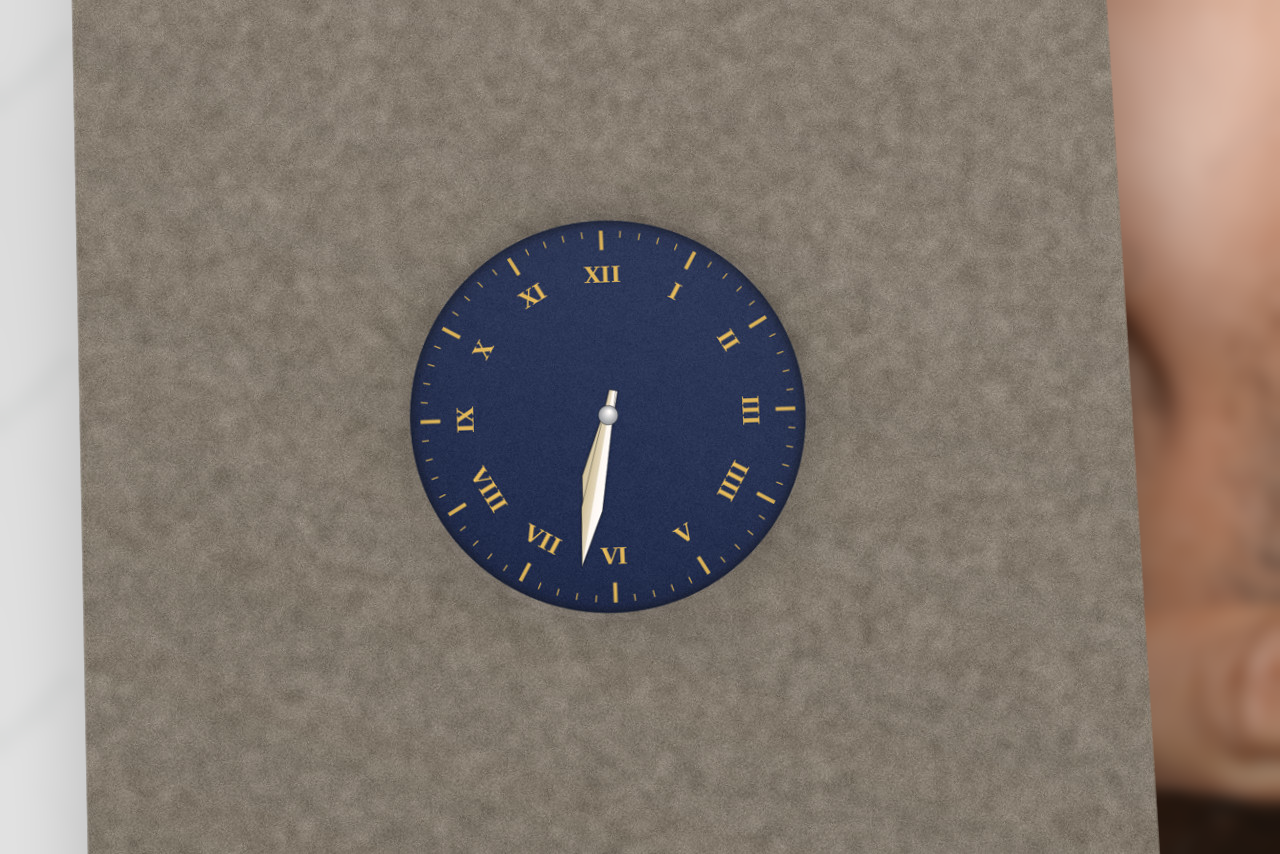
6:32
